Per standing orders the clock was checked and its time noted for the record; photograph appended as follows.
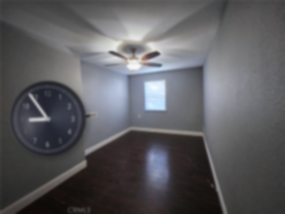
8:54
